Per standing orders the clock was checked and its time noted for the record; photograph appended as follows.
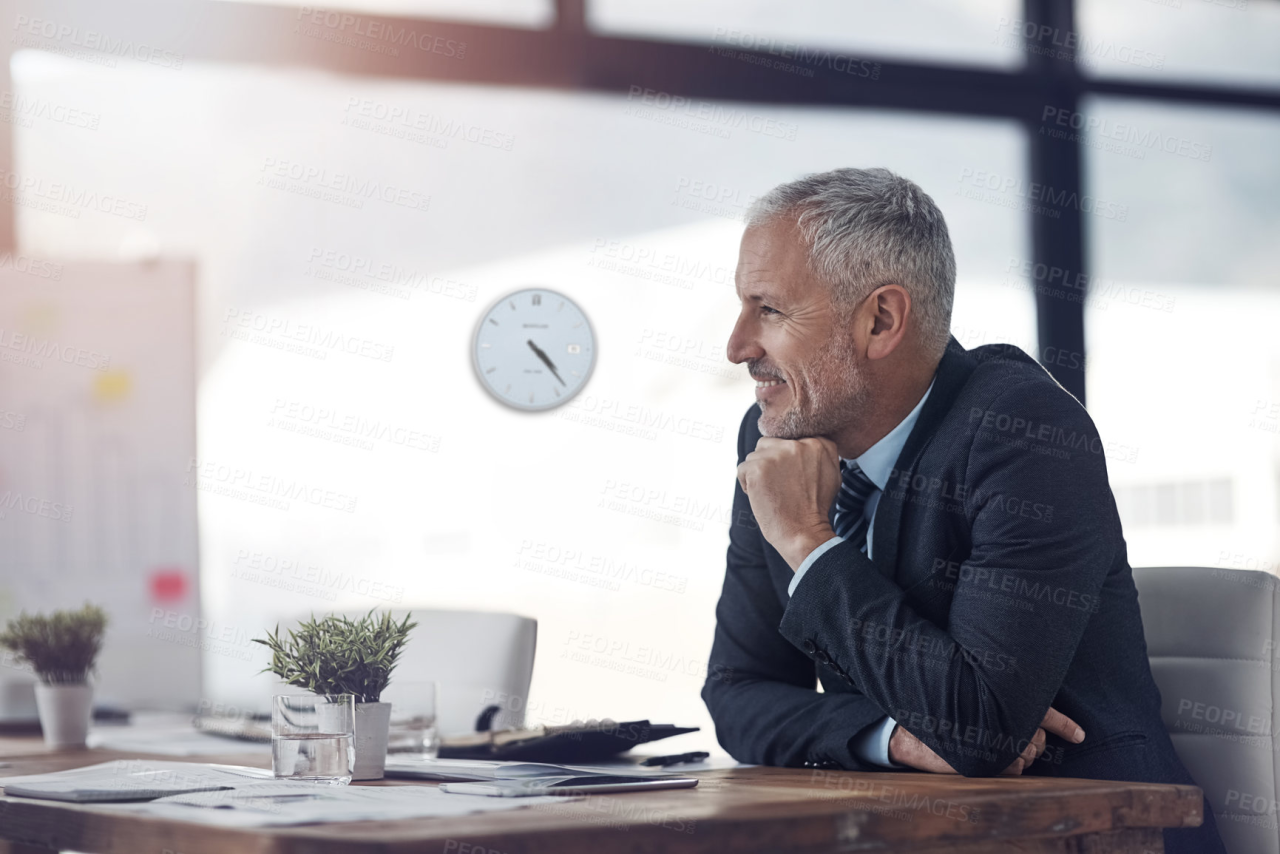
4:23
